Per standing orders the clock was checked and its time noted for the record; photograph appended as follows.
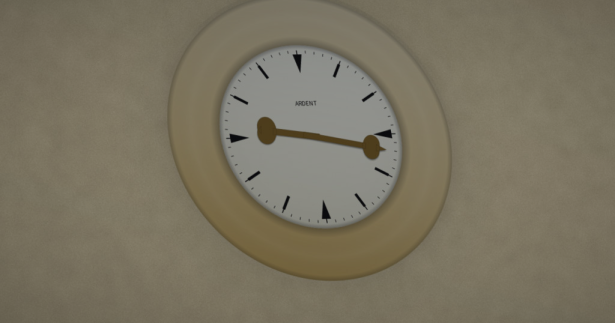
9:17
